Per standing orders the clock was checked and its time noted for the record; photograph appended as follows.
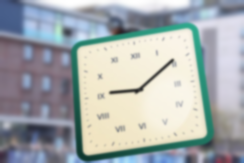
9:09
